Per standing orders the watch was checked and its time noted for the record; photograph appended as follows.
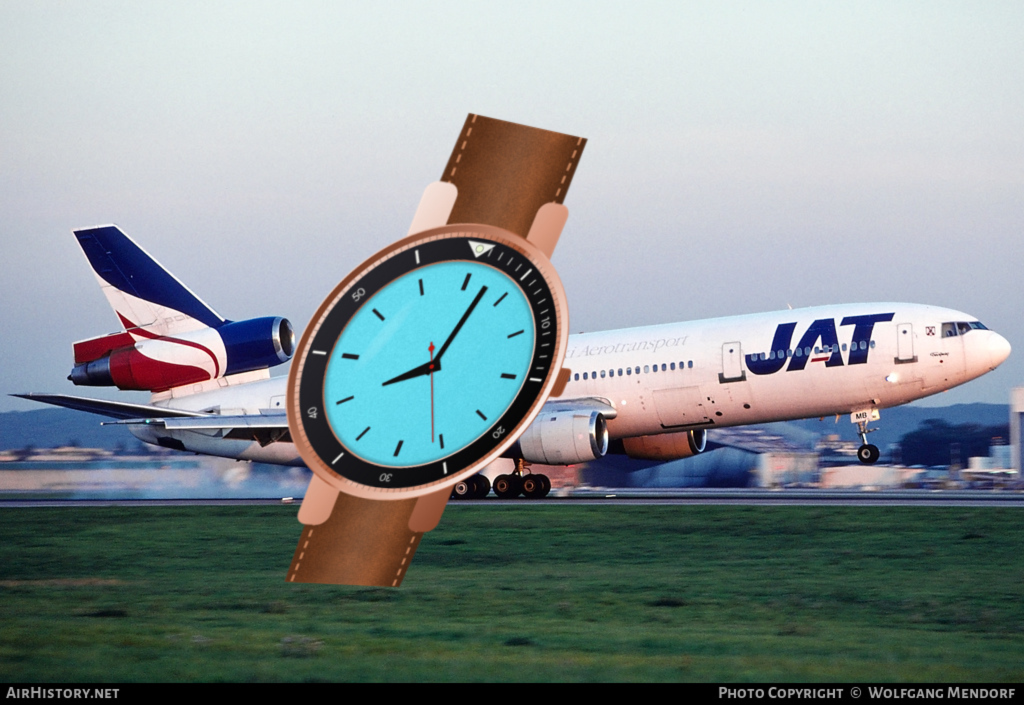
8:02:26
